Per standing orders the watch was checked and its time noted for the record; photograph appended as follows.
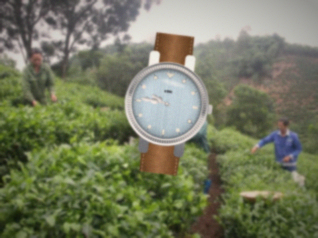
9:46
